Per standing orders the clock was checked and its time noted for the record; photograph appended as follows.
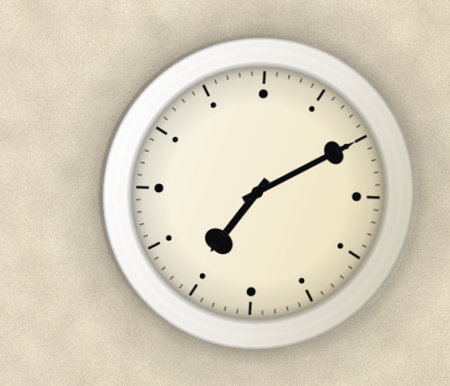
7:10
